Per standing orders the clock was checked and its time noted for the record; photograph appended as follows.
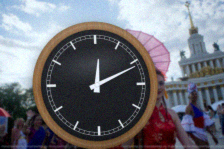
12:11
